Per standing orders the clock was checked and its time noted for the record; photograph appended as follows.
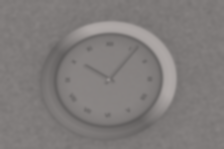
10:06
